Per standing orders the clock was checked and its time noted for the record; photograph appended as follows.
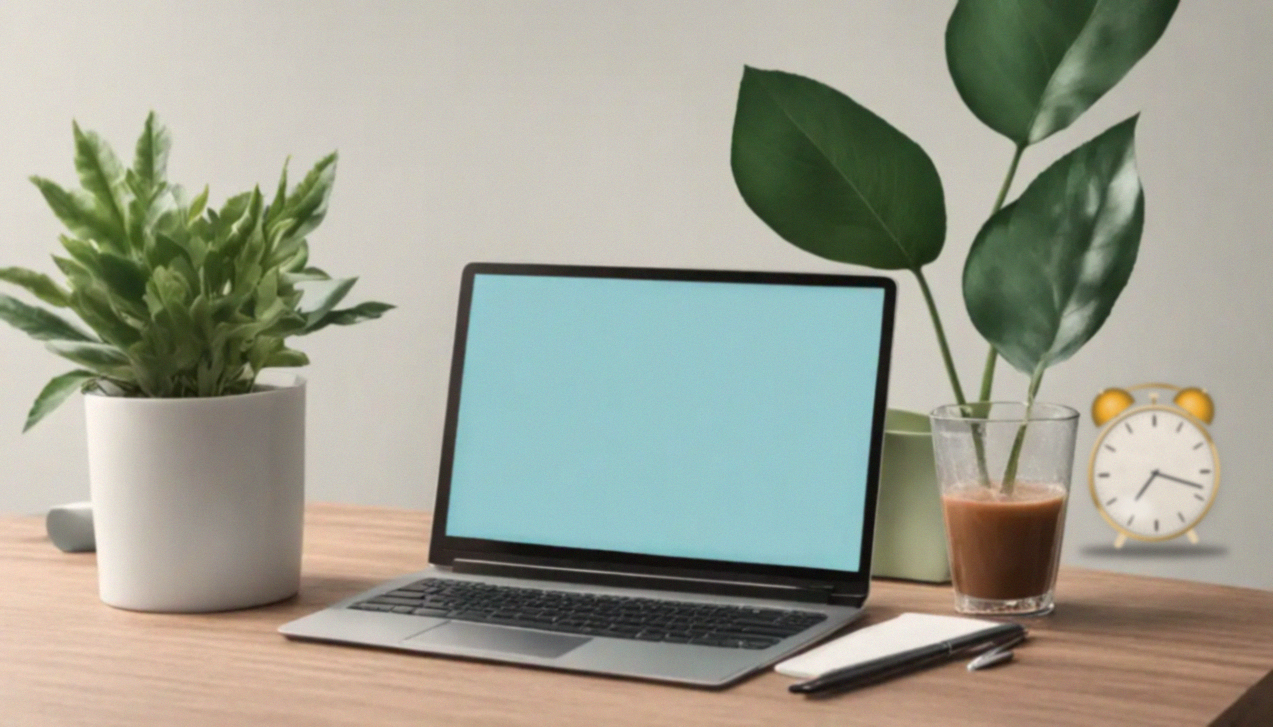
7:18
